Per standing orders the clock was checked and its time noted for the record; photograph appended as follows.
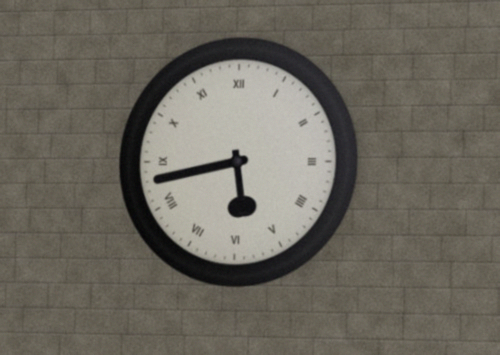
5:43
